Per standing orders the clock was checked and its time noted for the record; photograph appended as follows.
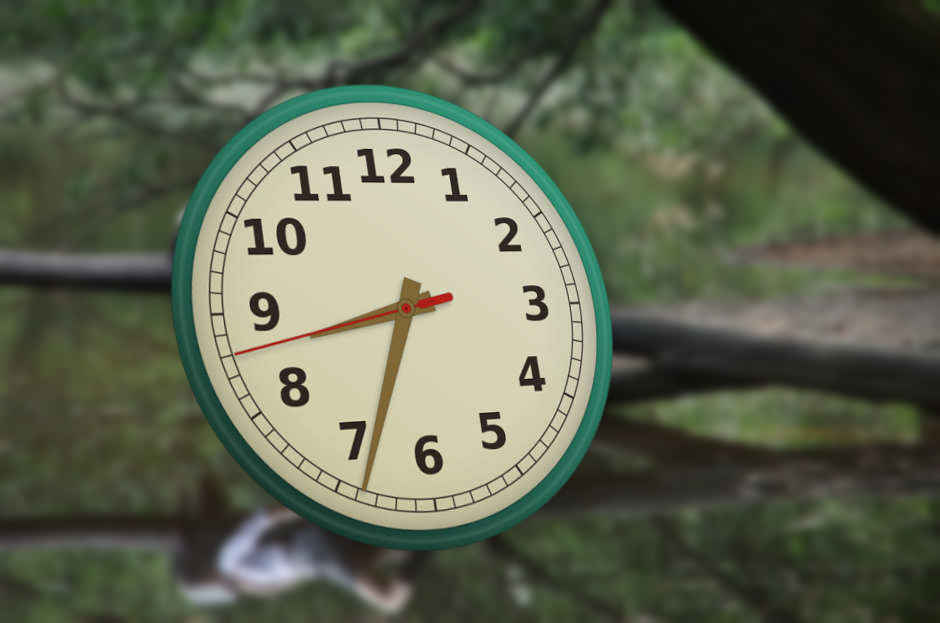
8:33:43
